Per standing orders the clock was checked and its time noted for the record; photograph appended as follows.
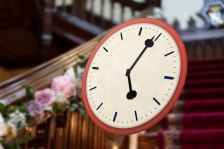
5:04
